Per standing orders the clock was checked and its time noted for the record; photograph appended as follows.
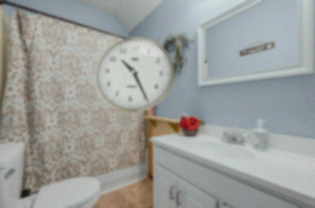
10:25
